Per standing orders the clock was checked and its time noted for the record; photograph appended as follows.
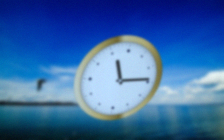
11:14
